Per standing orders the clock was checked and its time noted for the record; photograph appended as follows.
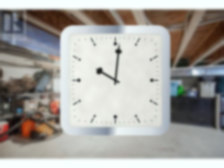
10:01
